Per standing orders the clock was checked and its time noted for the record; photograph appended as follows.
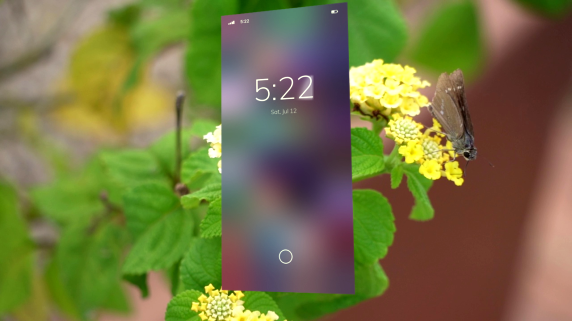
5:22
